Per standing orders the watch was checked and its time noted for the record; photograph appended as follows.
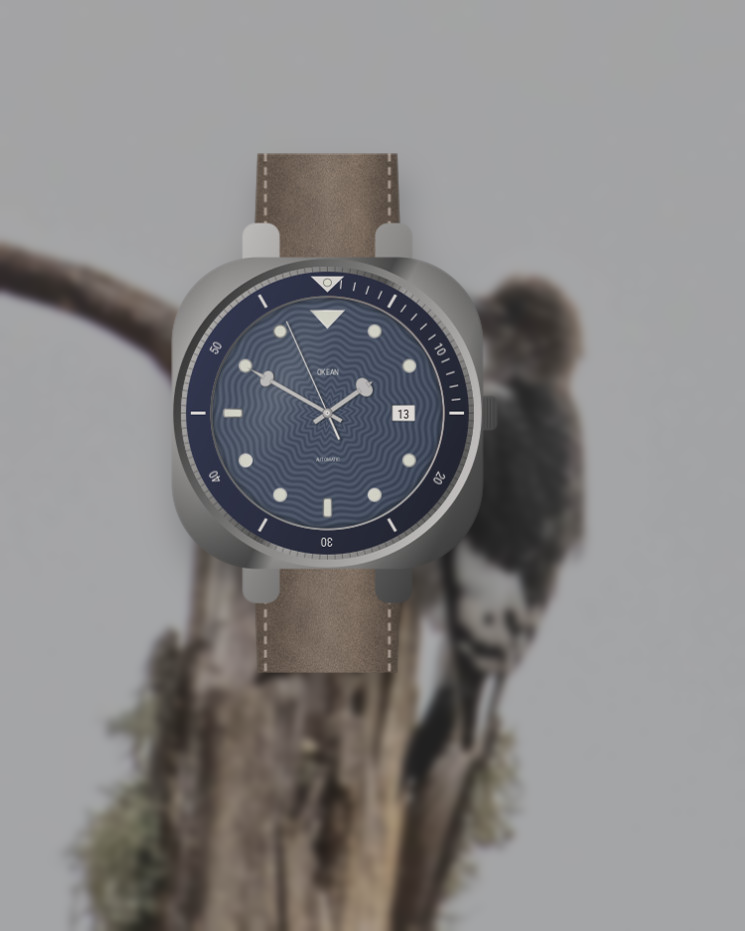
1:49:56
